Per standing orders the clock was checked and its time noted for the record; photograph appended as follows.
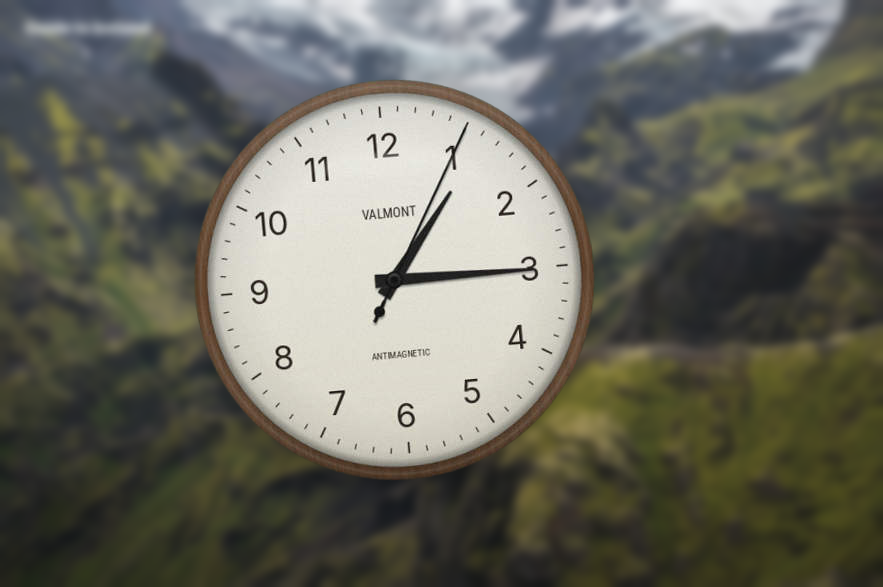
1:15:05
